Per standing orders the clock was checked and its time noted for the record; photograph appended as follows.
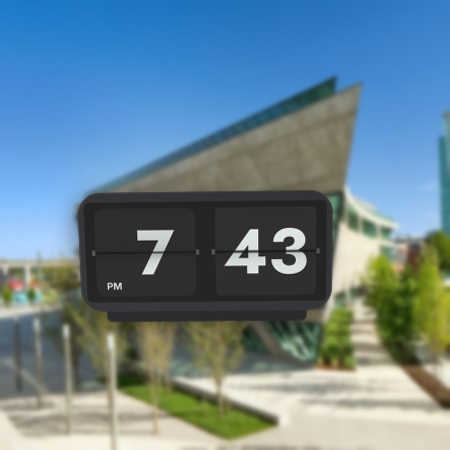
7:43
